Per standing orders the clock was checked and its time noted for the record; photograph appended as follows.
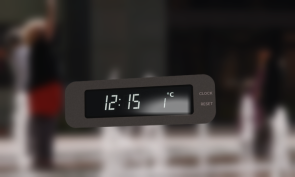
12:15
